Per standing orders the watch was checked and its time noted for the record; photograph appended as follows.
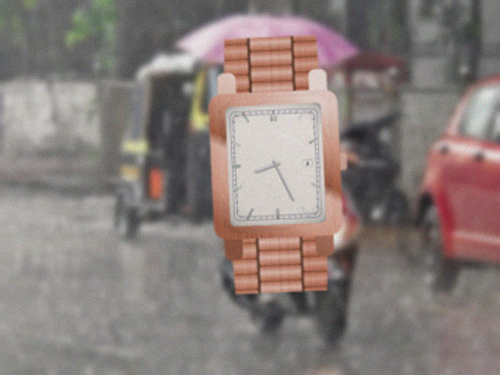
8:26
